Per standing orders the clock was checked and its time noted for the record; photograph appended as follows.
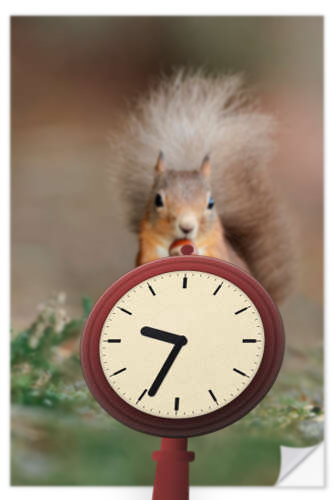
9:34
